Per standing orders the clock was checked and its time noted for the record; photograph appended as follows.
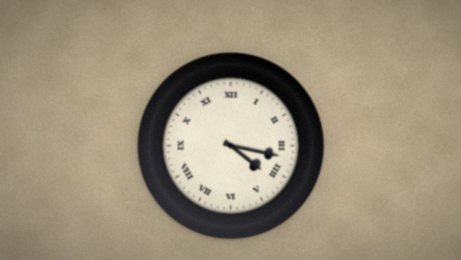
4:17
